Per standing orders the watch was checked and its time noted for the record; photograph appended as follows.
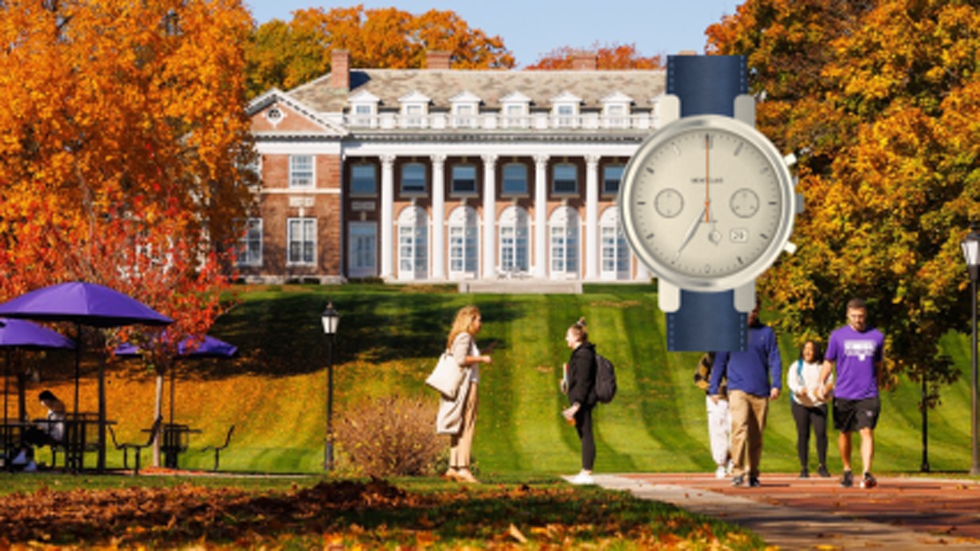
5:35
